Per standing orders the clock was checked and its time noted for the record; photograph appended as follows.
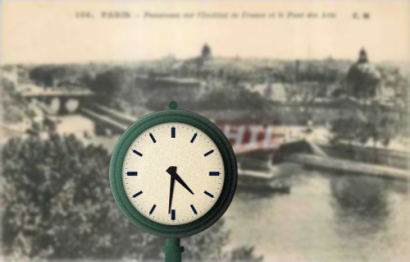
4:31
